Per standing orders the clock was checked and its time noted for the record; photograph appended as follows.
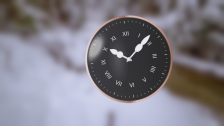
10:08
